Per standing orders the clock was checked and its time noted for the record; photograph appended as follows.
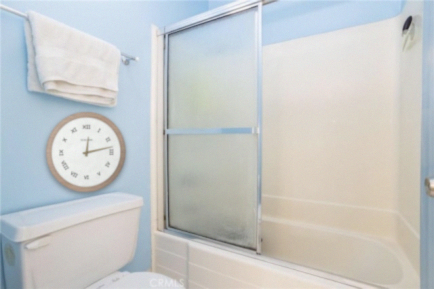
12:13
